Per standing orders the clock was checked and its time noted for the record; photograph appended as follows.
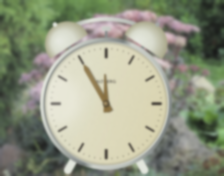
11:55
